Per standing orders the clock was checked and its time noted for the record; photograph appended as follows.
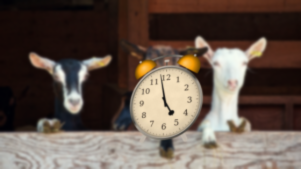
4:58
